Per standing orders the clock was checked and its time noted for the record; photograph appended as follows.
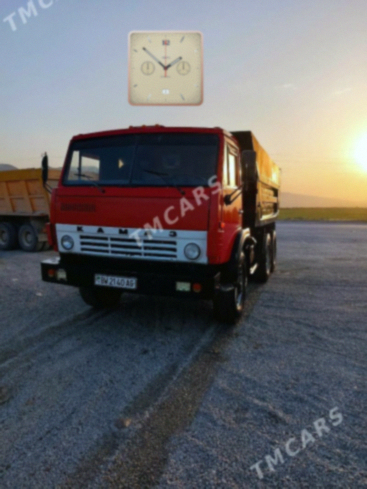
1:52
